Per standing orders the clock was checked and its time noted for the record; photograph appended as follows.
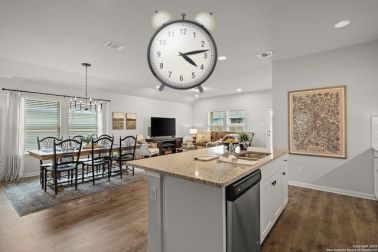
4:13
